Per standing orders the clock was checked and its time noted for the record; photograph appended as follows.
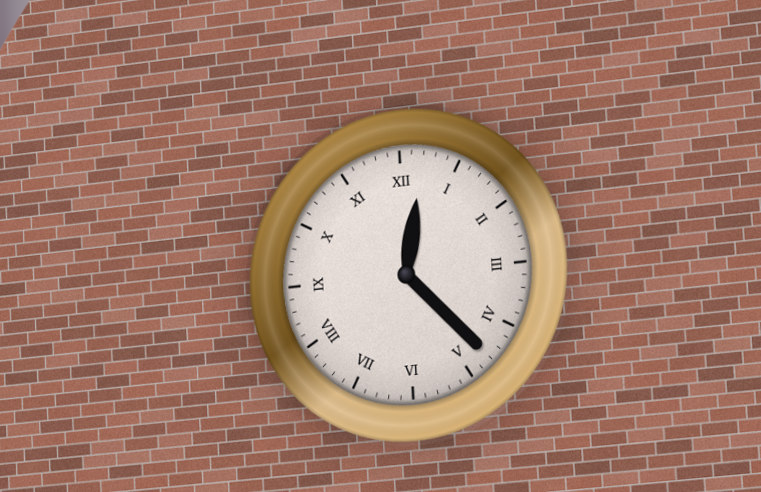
12:23
